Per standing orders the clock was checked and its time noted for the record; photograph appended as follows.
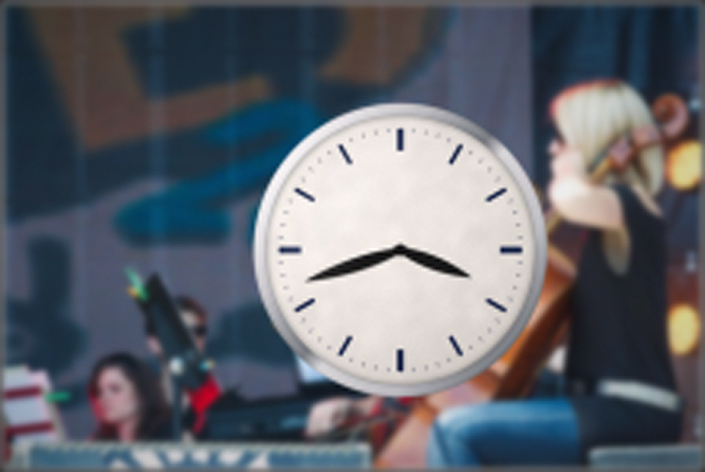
3:42
